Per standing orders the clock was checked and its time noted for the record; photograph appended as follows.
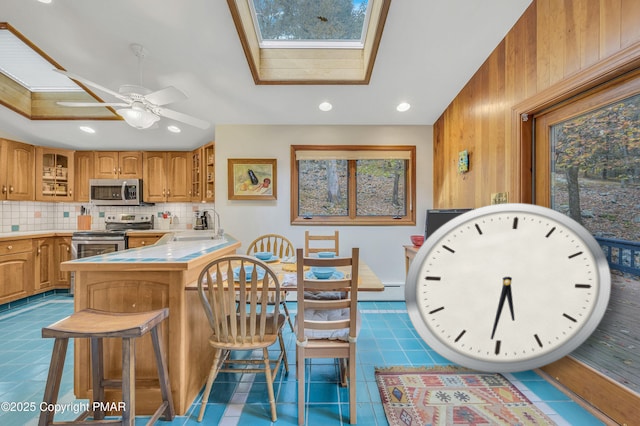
5:31
